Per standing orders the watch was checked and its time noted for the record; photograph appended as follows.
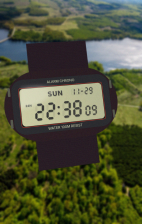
22:38:09
